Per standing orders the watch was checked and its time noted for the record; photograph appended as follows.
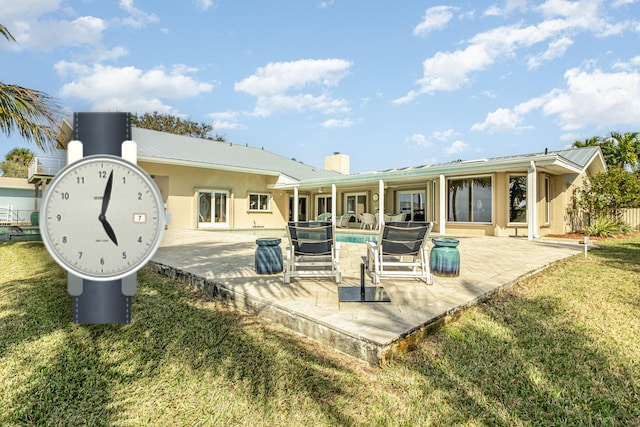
5:02
